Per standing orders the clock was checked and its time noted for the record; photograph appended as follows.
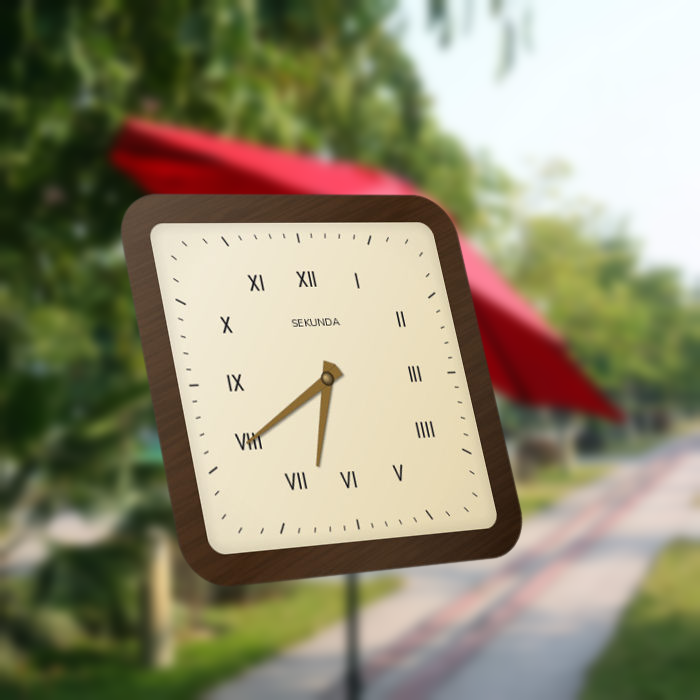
6:40
